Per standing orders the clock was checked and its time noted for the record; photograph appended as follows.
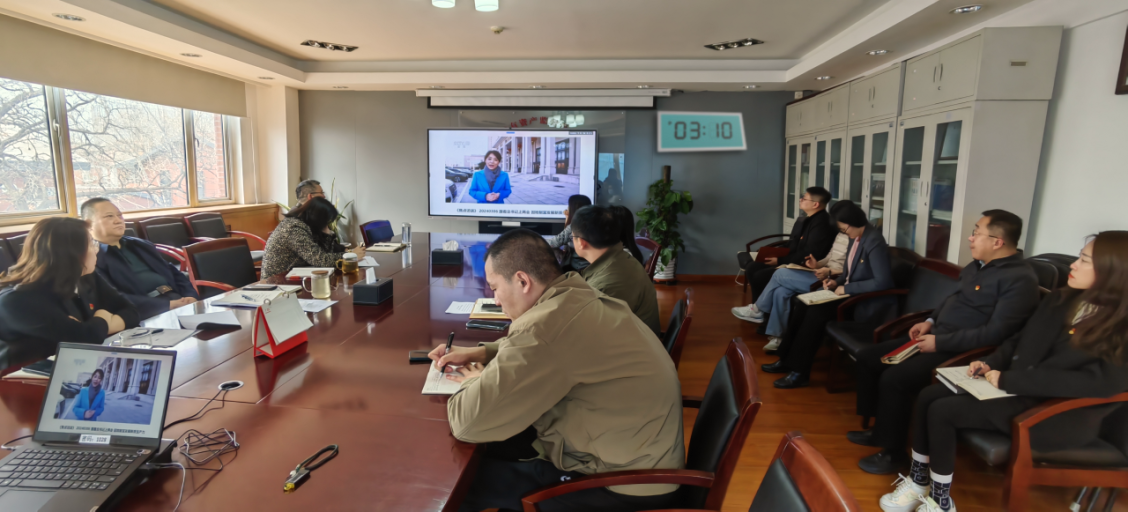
3:10
